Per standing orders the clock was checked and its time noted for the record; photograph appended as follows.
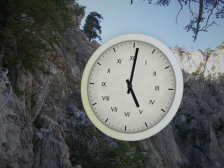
5:01
